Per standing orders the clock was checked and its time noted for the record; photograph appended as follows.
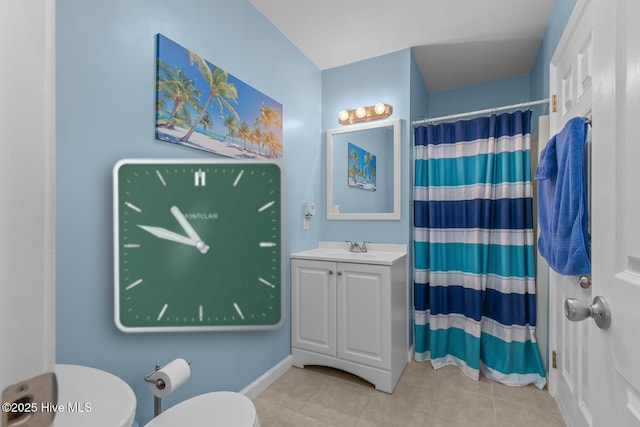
10:48
